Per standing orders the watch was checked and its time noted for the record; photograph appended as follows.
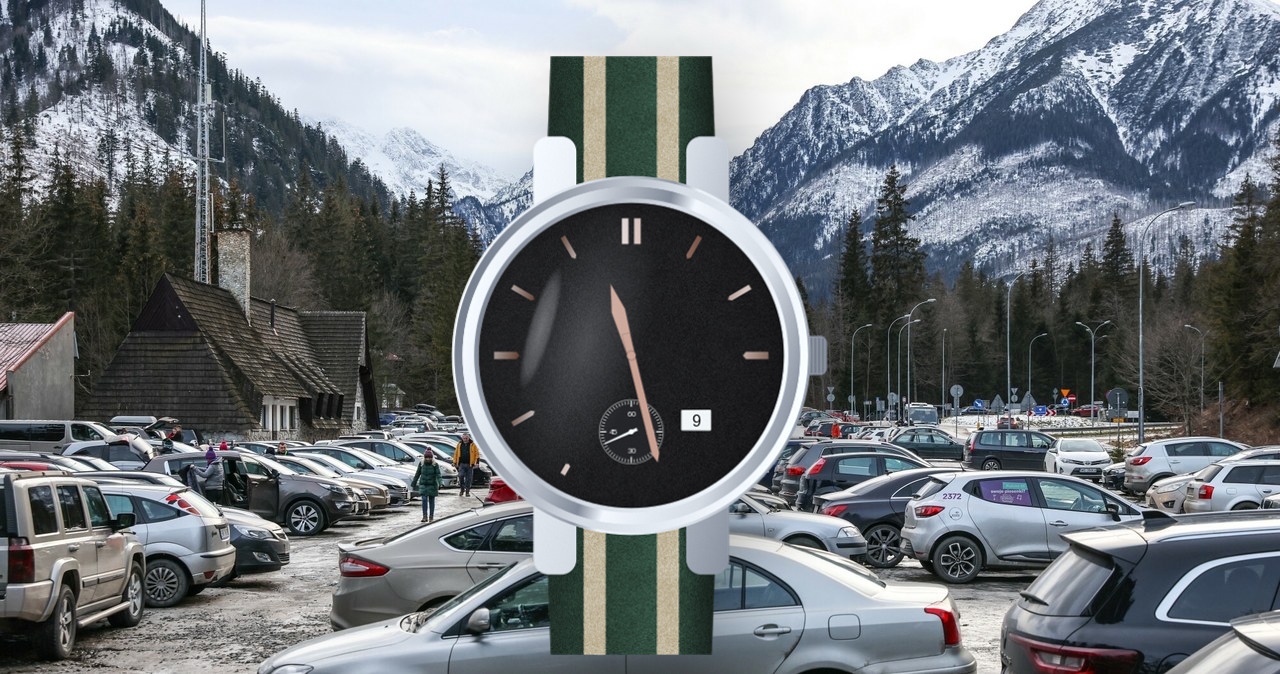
11:27:41
